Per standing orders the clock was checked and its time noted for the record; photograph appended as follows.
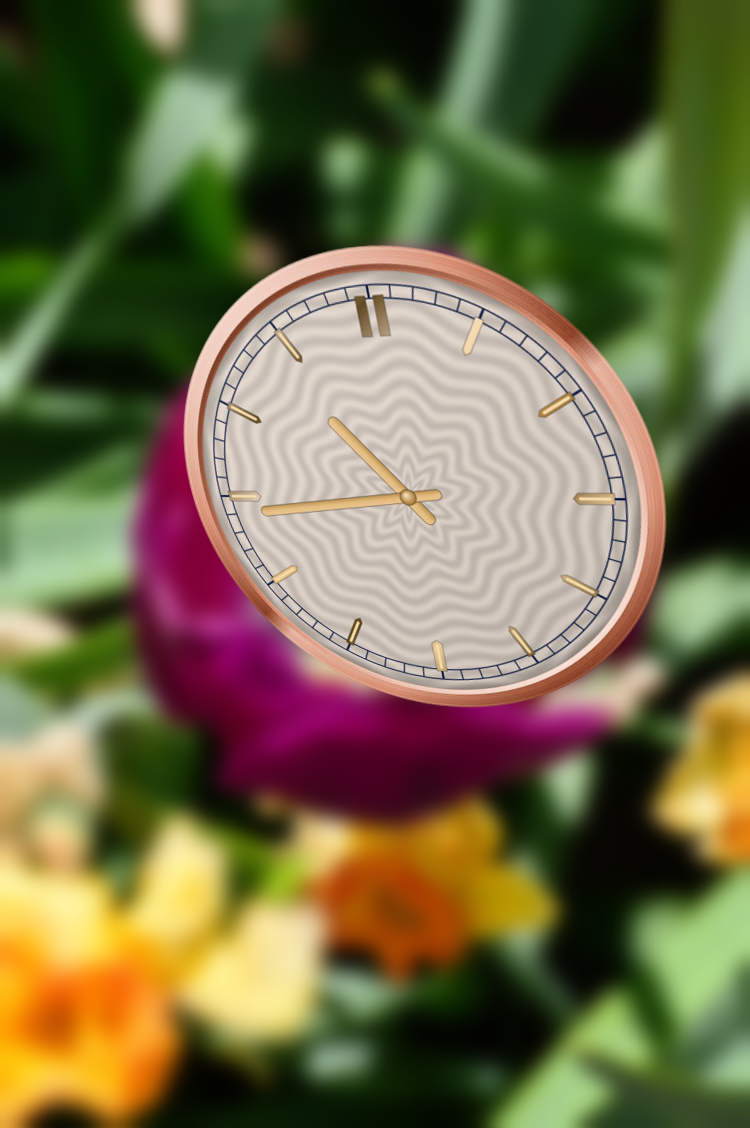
10:44
